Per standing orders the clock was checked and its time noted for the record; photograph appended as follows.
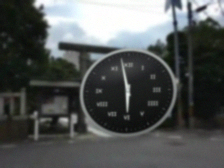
5:58
